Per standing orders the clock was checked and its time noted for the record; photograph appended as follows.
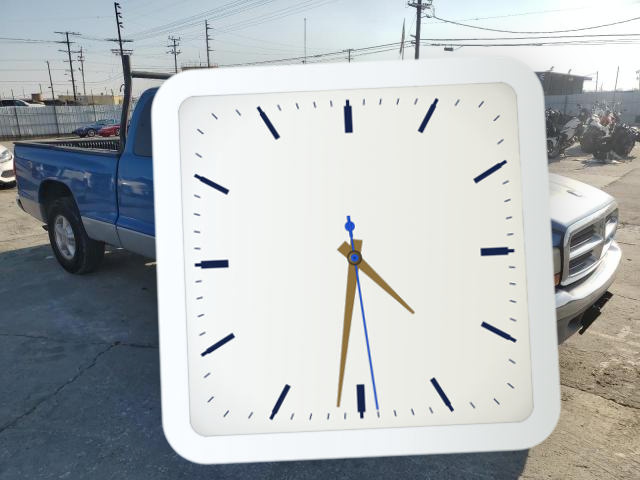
4:31:29
